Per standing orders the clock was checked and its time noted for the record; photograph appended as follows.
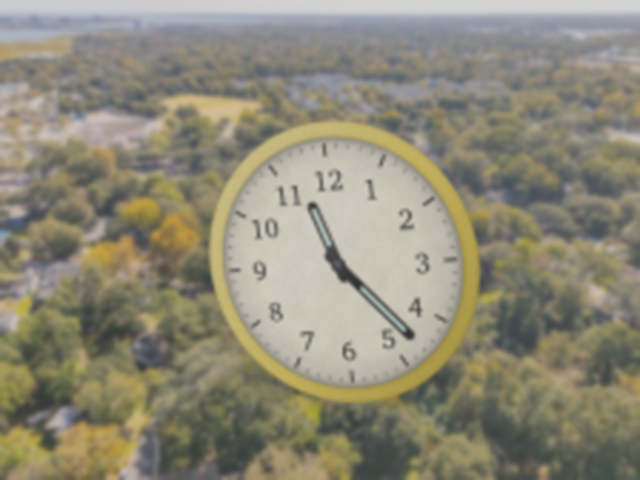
11:23
